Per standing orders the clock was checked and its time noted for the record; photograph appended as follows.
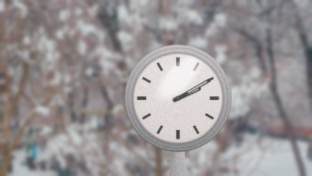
2:10
